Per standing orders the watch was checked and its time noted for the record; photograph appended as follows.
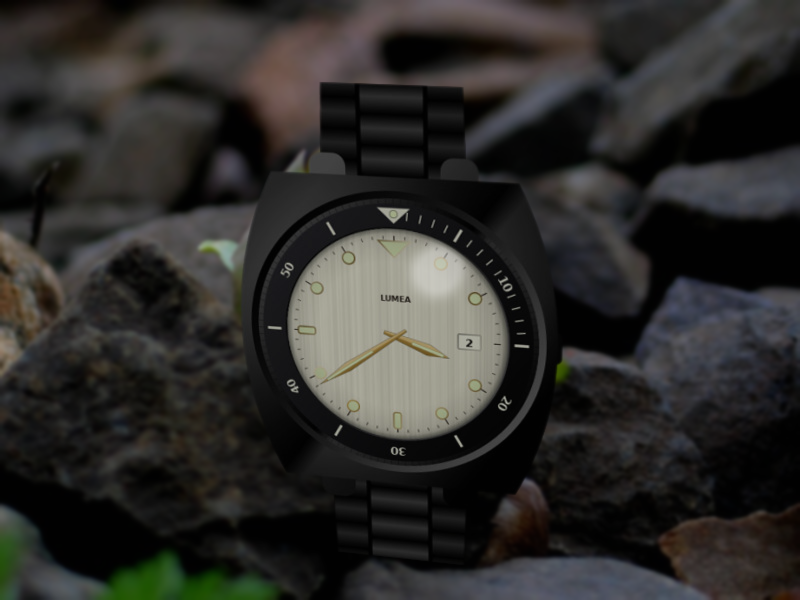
3:39
